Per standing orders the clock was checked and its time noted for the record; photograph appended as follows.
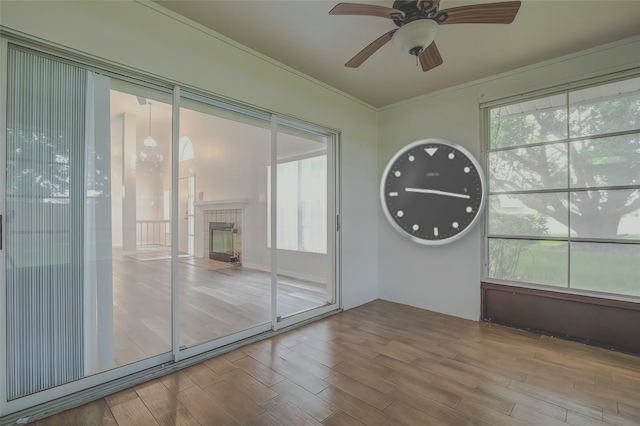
9:17
